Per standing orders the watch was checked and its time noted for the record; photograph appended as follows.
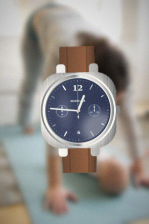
12:46
